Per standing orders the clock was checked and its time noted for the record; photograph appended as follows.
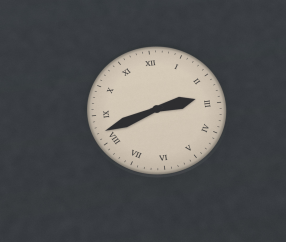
2:42
